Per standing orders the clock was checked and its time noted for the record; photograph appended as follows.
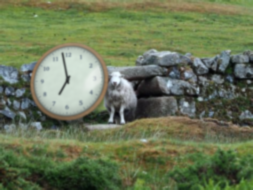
6:58
